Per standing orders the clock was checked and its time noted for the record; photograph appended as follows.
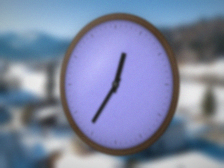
12:36
